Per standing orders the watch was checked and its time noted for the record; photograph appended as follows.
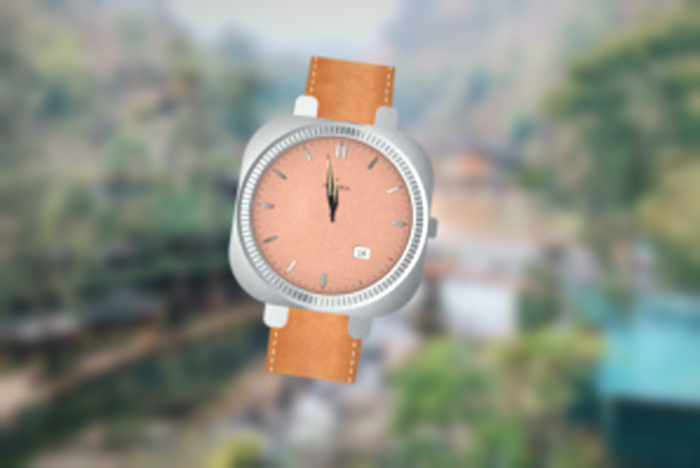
11:58
